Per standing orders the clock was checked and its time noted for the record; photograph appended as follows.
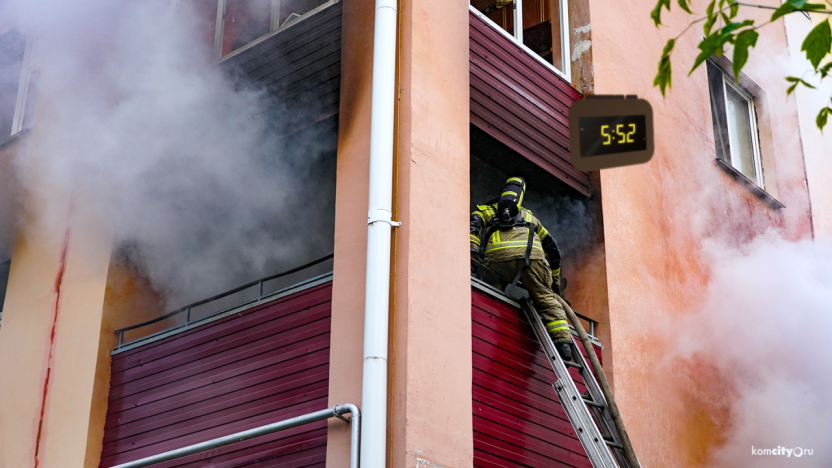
5:52
